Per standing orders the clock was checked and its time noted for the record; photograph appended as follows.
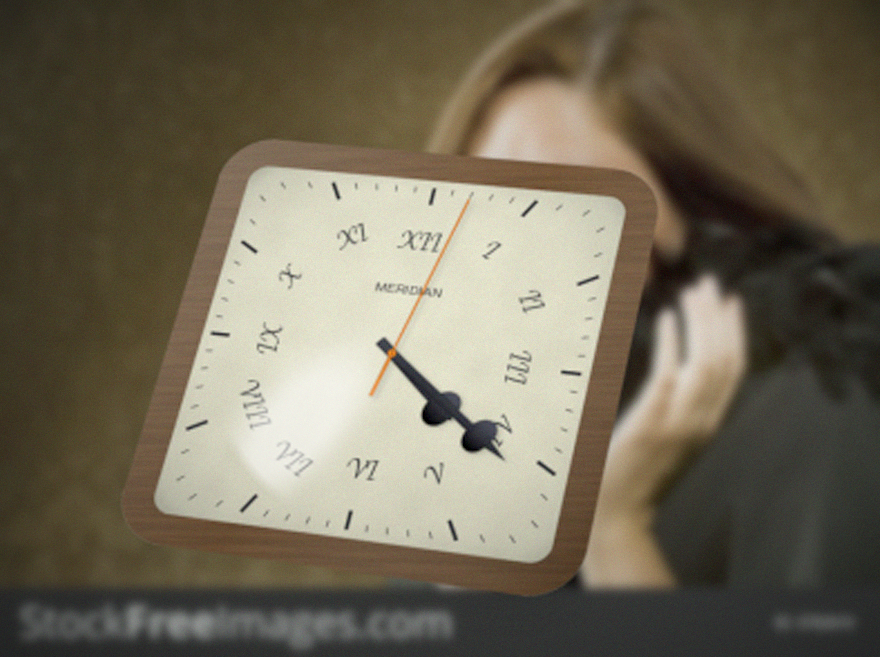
4:21:02
